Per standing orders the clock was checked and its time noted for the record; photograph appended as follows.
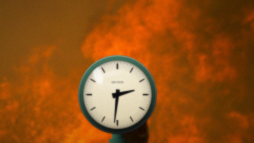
2:31
